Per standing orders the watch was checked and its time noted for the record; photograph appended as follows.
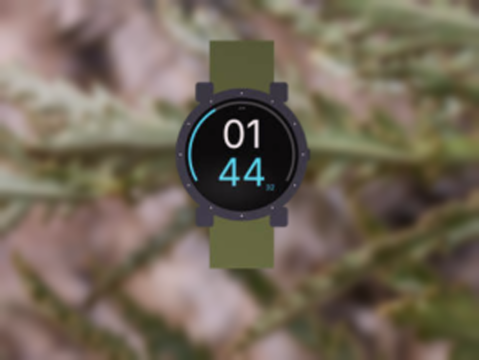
1:44
